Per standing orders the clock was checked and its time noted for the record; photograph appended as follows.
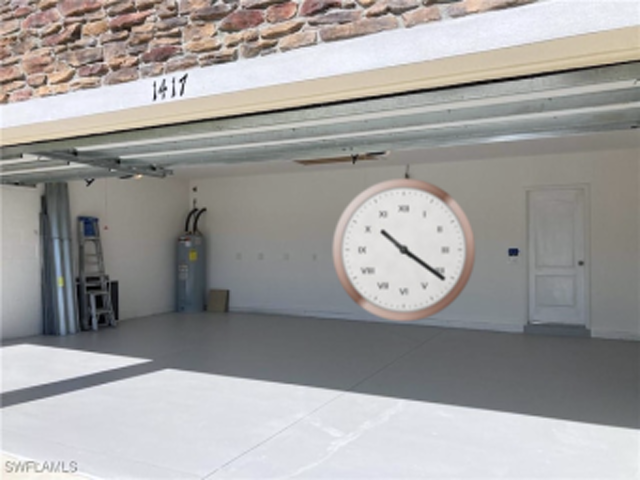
10:21
